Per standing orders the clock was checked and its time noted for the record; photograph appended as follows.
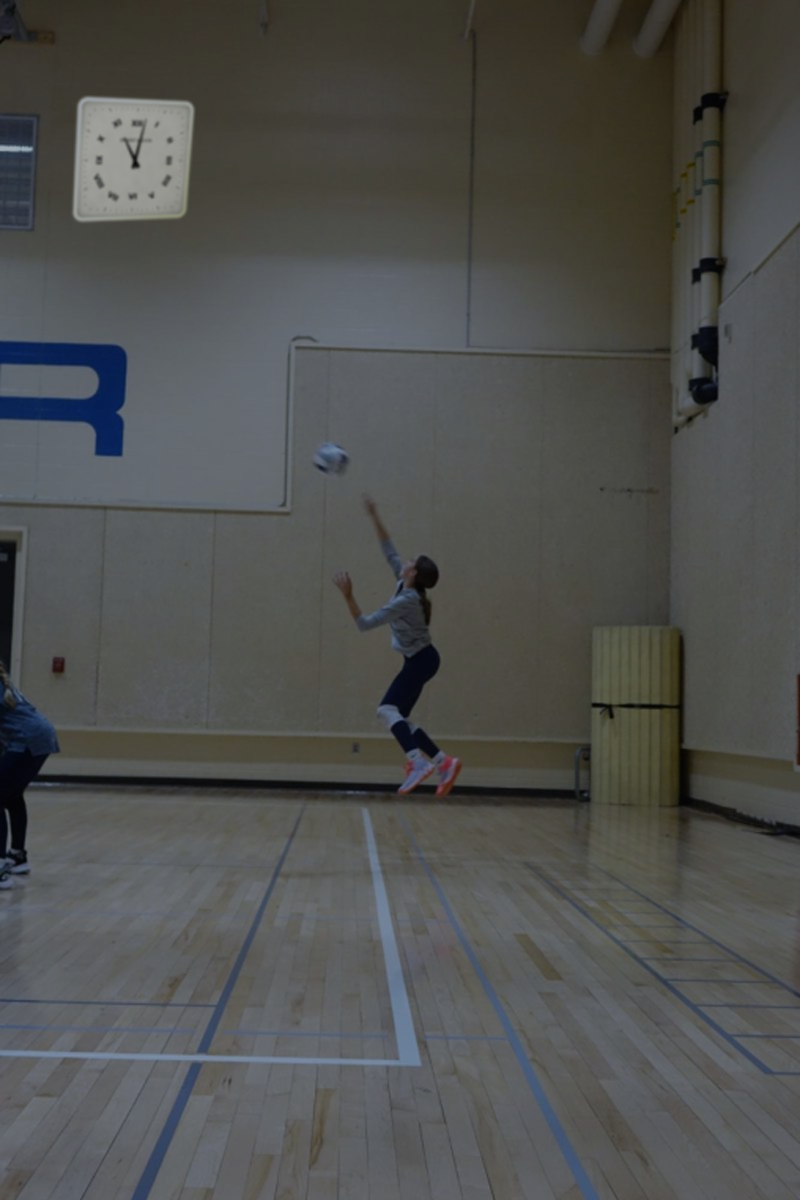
11:02
